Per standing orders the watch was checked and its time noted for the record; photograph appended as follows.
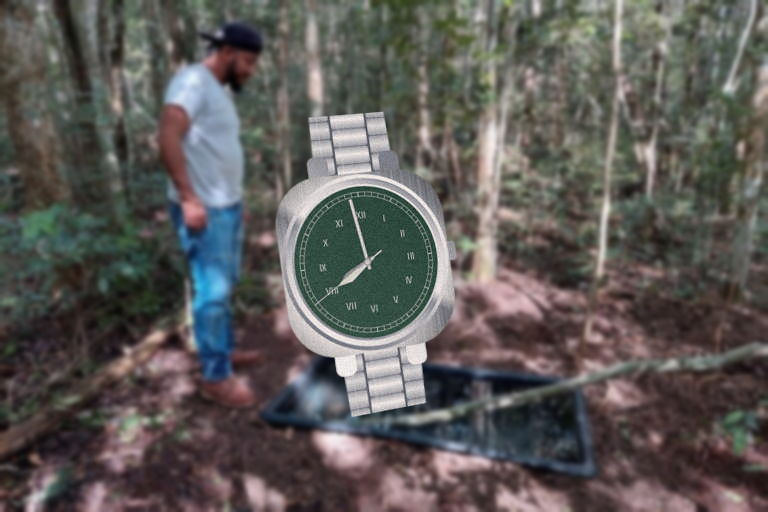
7:58:40
